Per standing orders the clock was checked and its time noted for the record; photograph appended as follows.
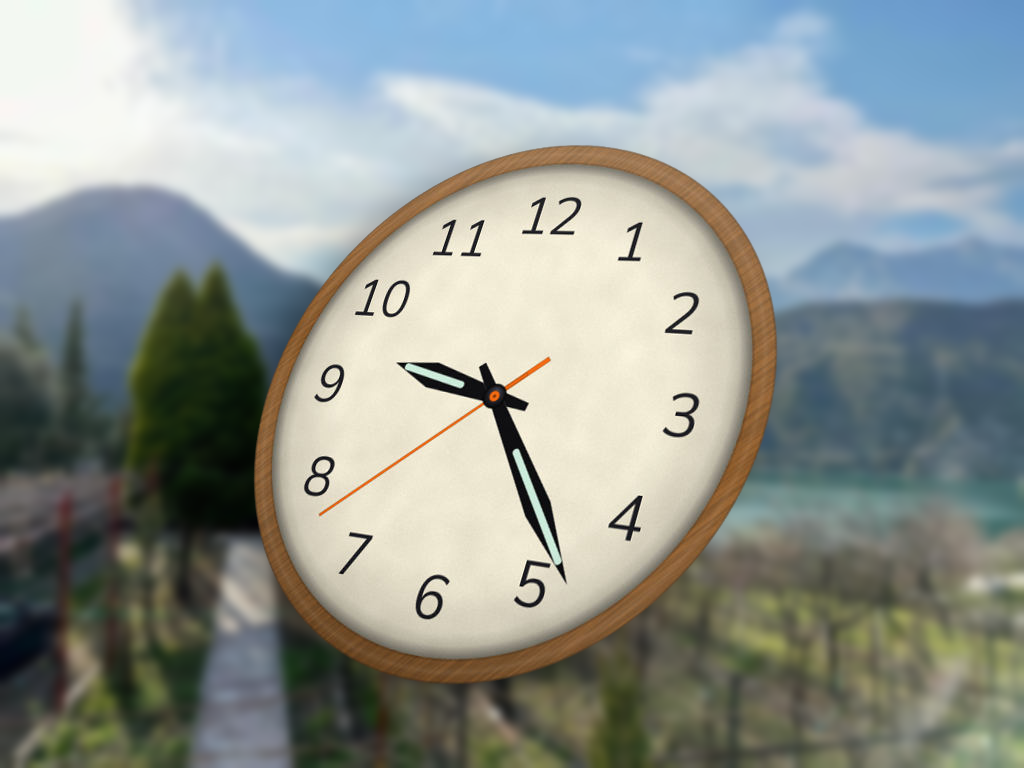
9:23:38
